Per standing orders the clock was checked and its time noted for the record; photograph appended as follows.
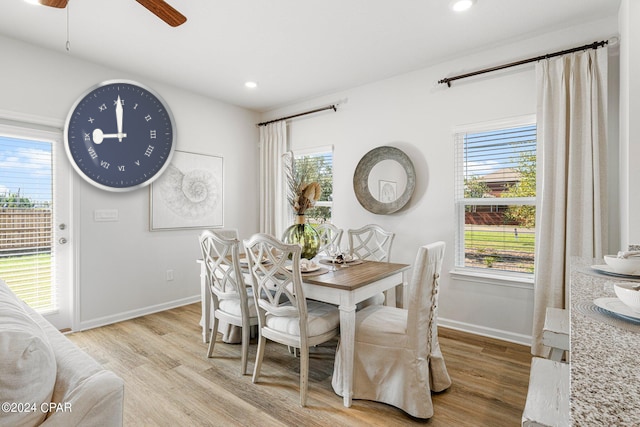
9:00
